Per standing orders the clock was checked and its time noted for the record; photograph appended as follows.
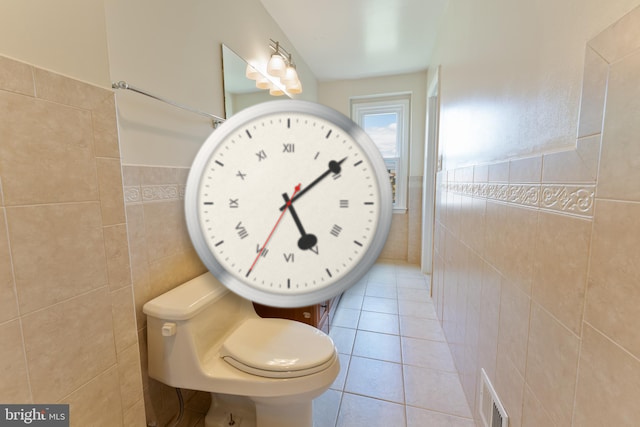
5:08:35
